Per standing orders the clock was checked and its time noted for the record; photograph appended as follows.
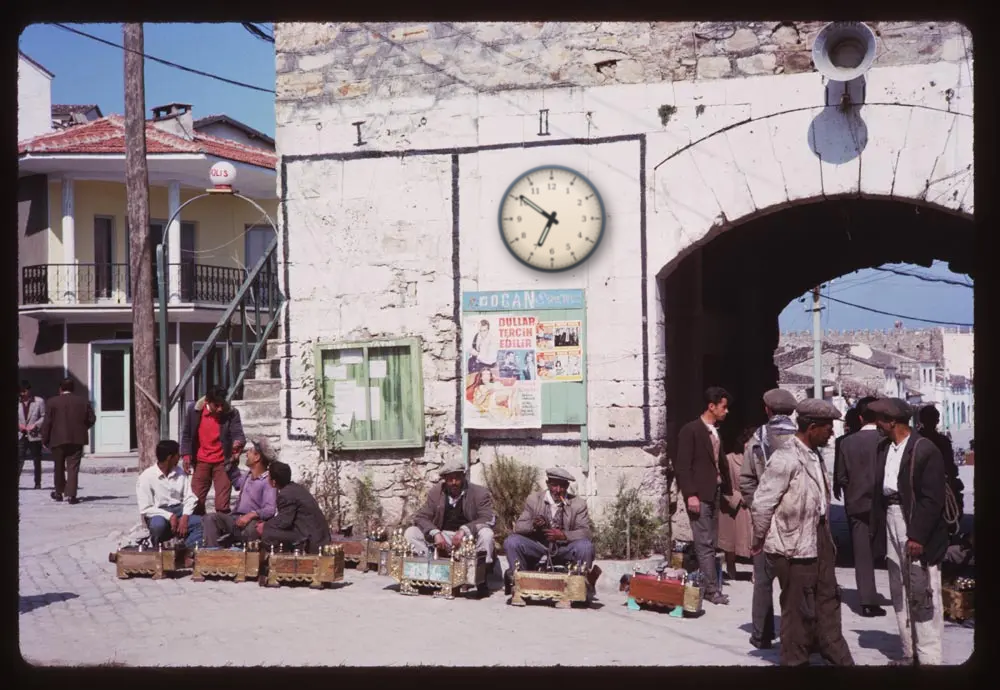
6:51
